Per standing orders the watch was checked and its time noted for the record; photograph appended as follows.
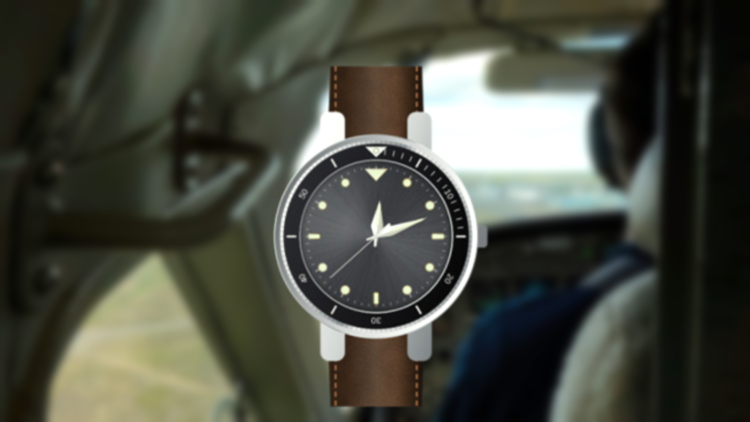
12:11:38
